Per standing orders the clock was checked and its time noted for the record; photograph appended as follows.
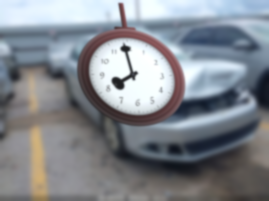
7:59
